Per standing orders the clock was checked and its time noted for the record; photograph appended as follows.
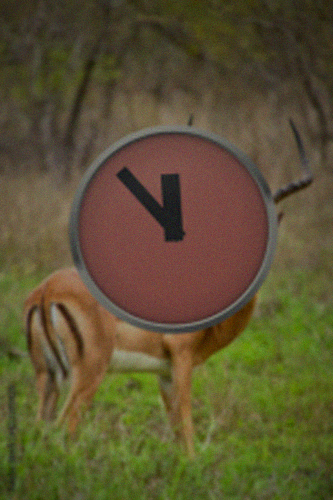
11:53
